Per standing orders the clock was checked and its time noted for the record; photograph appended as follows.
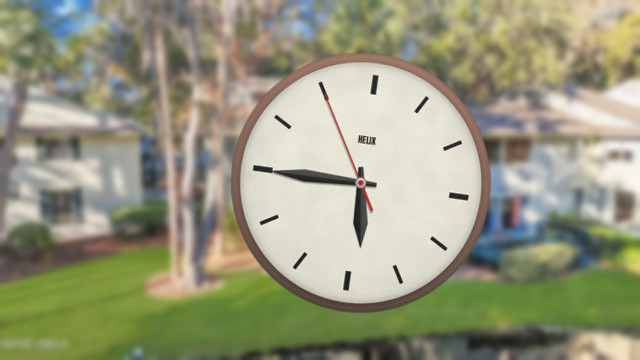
5:44:55
